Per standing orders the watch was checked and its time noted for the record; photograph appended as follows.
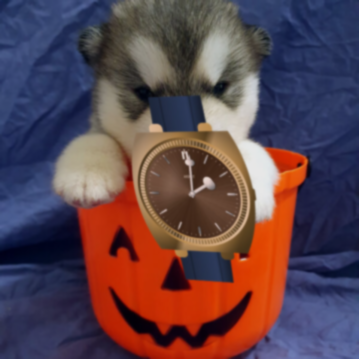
2:01
